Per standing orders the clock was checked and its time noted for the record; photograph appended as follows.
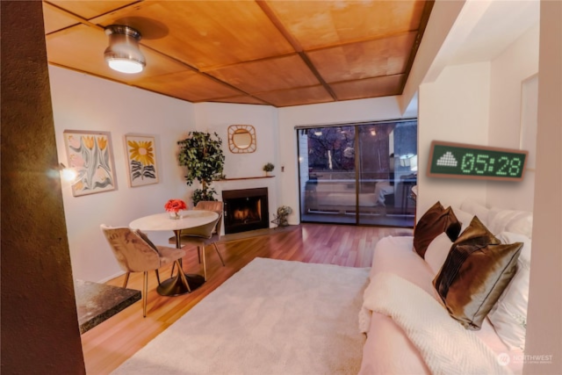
5:28
